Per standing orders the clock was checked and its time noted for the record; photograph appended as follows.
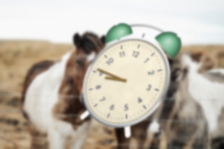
8:46
